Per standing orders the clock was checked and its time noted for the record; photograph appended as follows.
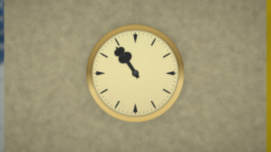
10:54
